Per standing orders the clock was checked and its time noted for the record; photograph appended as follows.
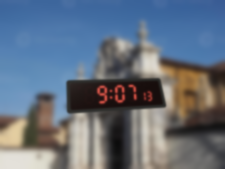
9:07
